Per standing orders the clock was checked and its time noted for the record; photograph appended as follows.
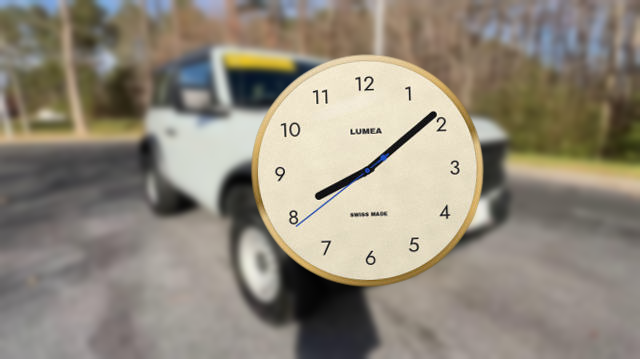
8:08:39
